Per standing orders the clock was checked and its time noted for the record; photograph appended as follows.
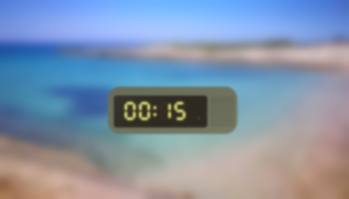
0:15
